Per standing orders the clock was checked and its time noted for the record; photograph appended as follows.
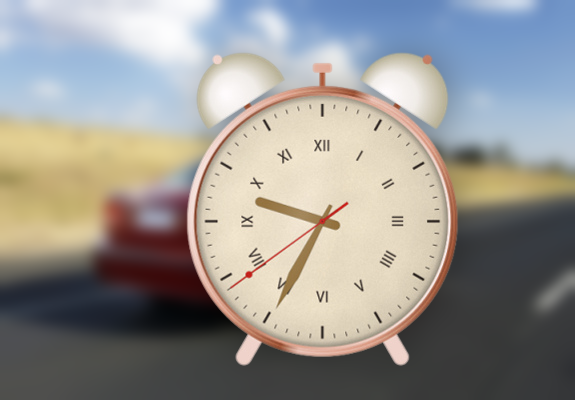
9:34:39
